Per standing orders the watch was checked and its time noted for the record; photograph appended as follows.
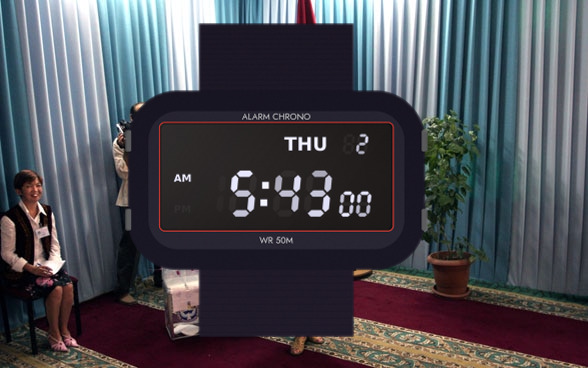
5:43:00
